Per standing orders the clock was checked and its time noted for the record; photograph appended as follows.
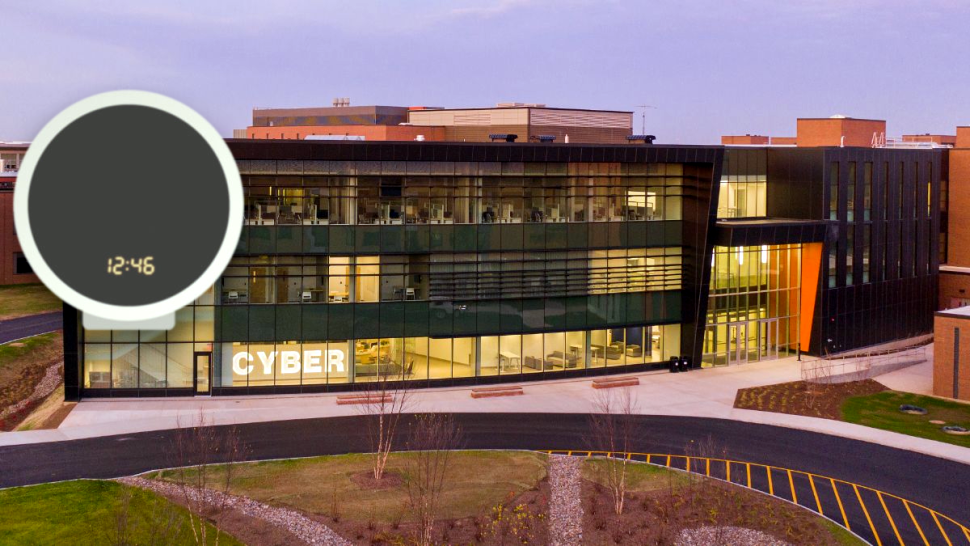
12:46
